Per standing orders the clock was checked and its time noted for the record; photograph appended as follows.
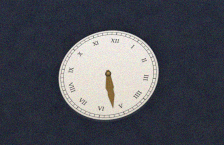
5:27
